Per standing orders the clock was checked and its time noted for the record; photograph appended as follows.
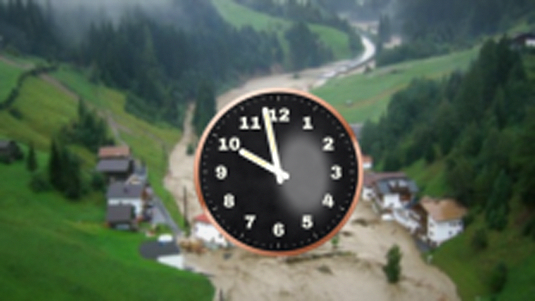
9:58
